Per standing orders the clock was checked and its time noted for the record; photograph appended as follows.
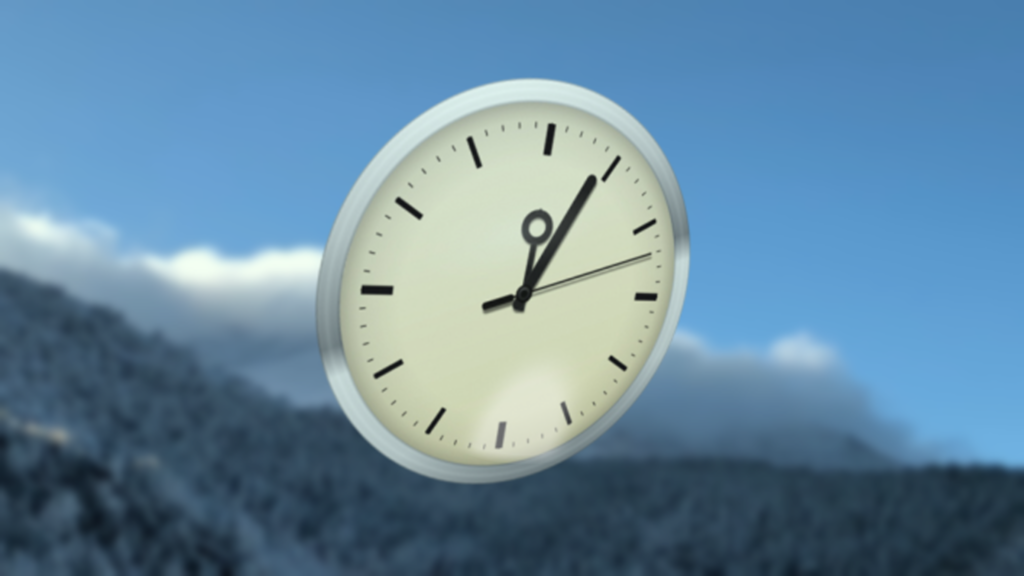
12:04:12
